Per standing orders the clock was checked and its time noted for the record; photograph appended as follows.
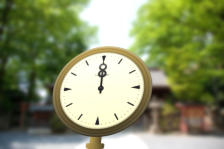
12:00
